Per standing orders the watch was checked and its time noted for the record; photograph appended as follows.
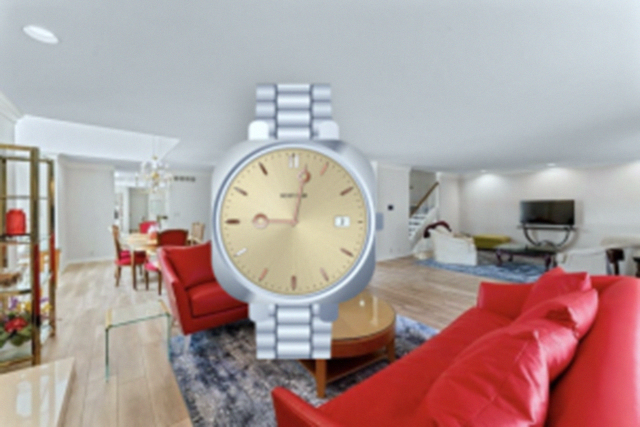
9:02
